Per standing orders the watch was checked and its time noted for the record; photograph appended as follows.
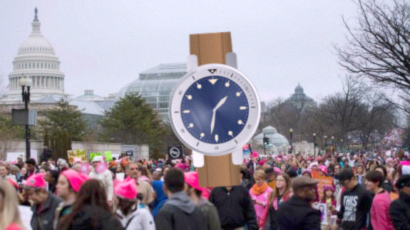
1:32
